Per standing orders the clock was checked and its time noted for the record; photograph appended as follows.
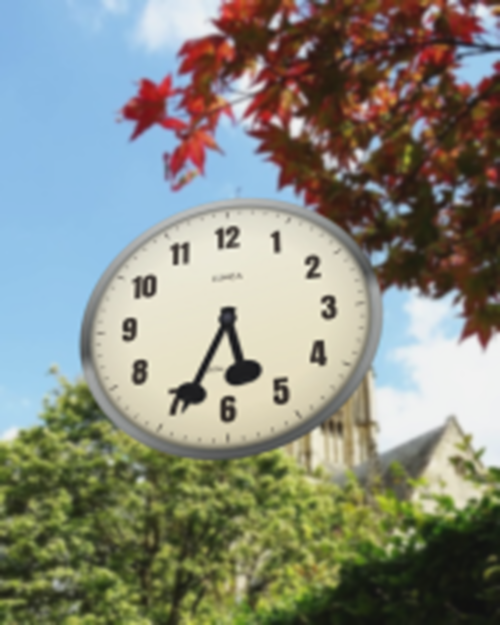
5:34
